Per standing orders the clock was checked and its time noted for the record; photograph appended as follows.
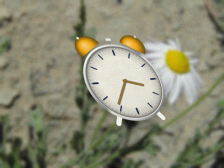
3:36
